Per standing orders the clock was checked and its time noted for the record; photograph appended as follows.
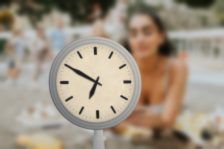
6:50
